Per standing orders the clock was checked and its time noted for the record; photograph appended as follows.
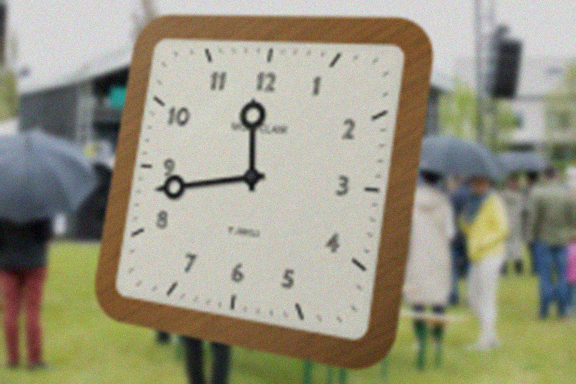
11:43
